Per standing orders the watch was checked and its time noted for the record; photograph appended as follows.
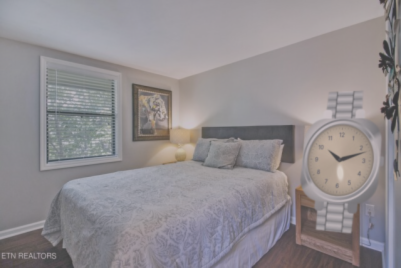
10:12
